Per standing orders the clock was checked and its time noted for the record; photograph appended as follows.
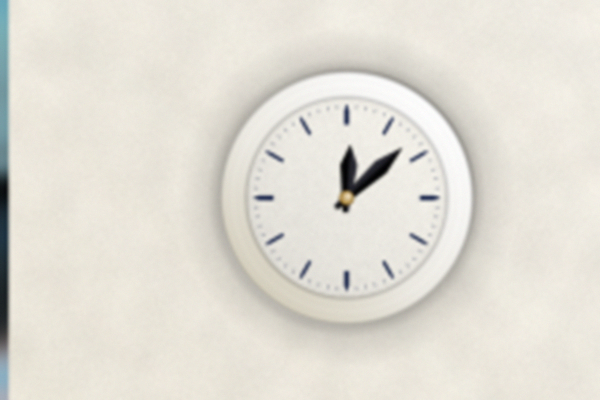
12:08
